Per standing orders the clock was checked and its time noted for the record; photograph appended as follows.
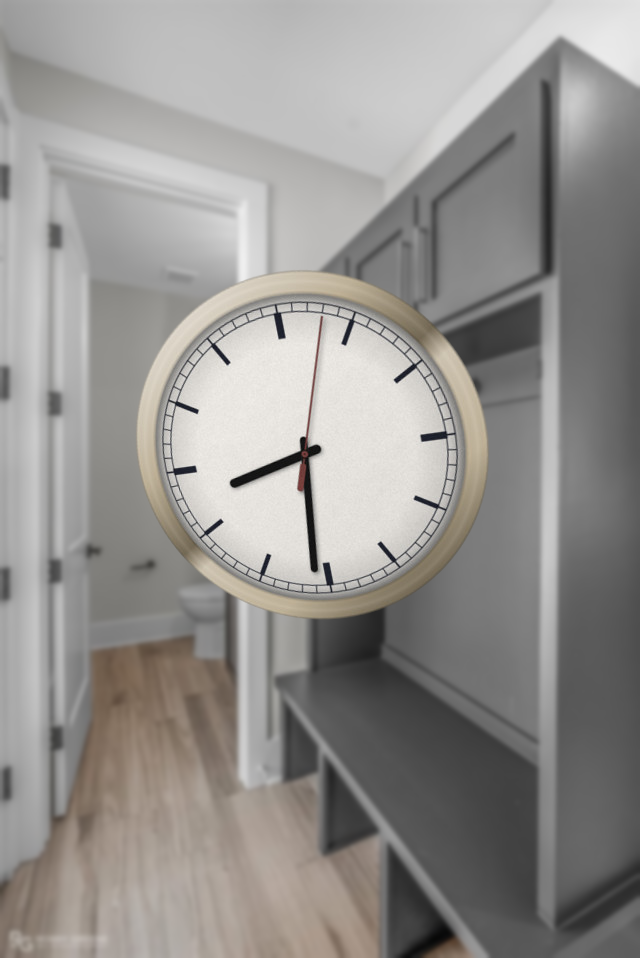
8:31:03
